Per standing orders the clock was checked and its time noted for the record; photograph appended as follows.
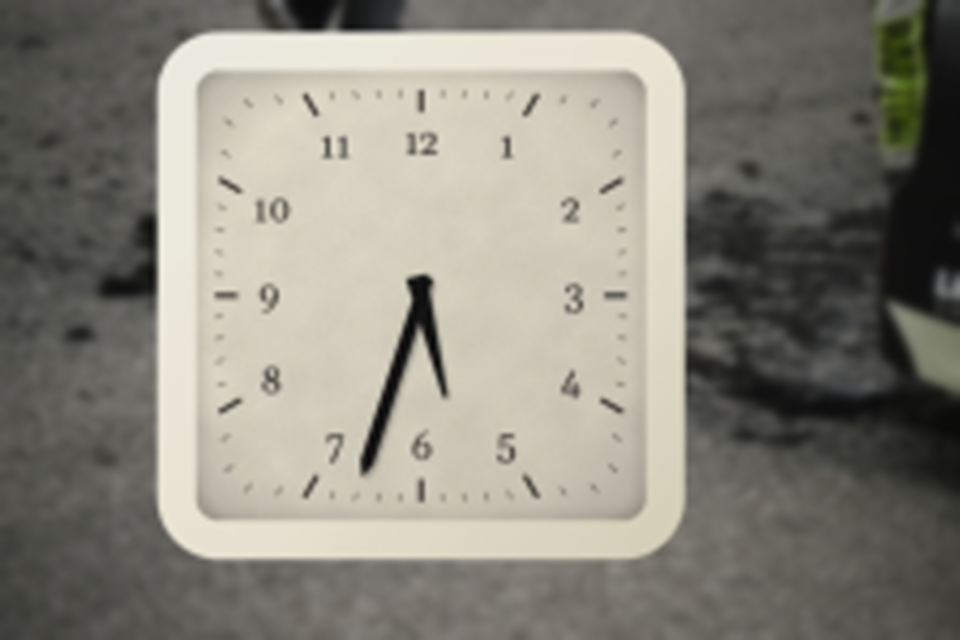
5:33
